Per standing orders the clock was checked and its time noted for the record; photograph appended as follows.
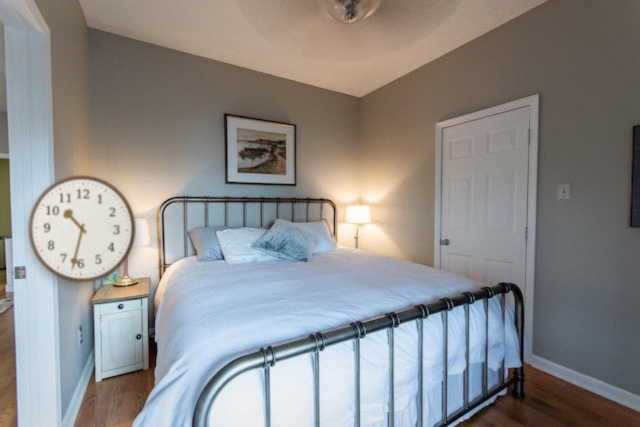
10:32
